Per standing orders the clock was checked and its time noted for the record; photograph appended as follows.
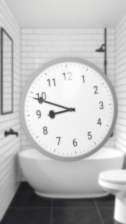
8:49
